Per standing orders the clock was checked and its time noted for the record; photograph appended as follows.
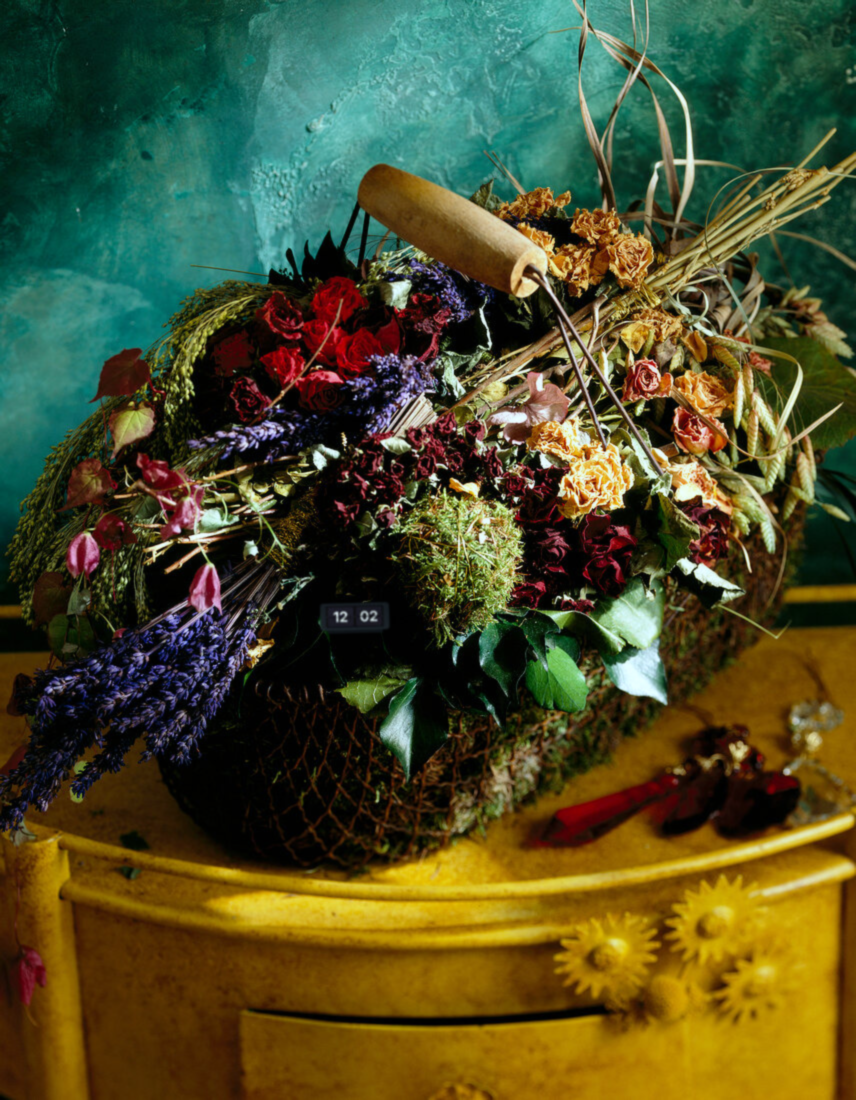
12:02
